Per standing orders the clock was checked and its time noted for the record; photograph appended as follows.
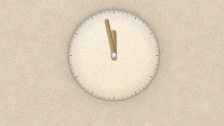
11:58
